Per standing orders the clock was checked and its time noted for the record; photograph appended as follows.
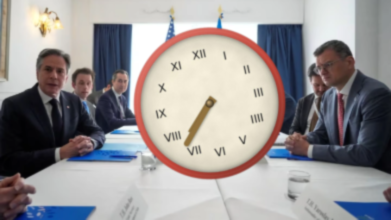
7:37
